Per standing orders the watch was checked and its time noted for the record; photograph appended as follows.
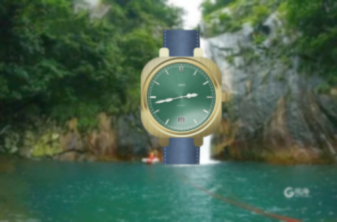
2:43
